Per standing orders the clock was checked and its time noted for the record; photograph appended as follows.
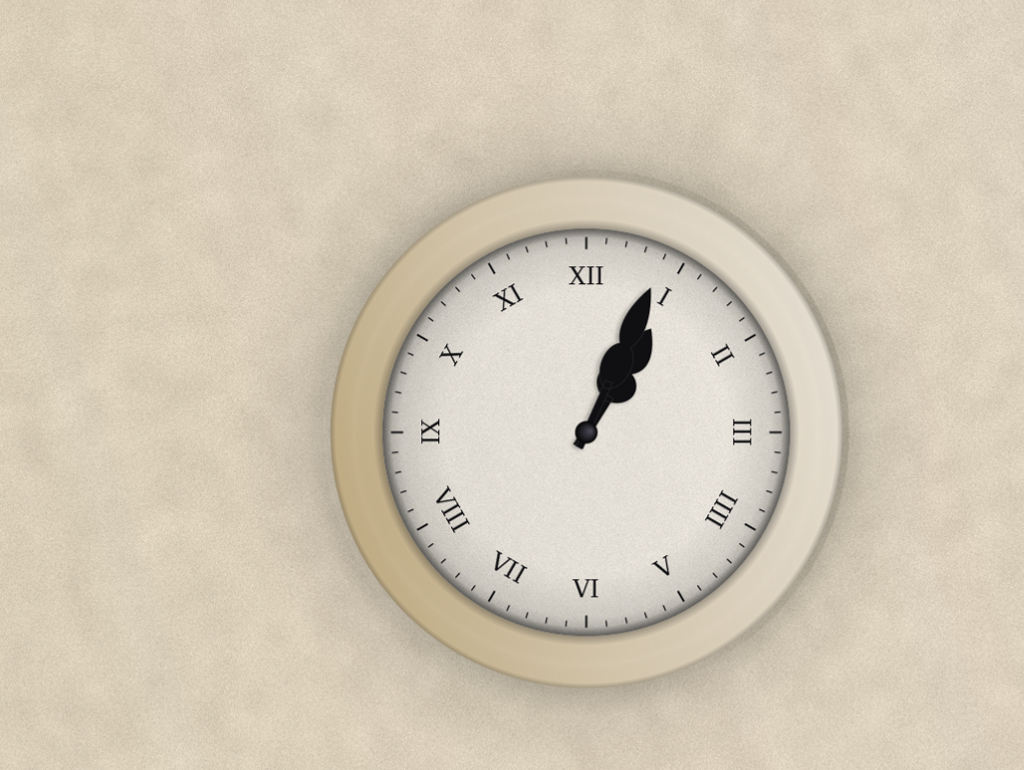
1:04
